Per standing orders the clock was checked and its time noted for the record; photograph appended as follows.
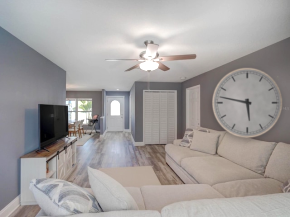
5:47
